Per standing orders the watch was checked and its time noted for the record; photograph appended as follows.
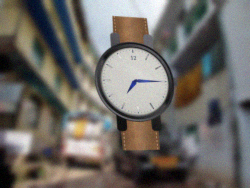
7:15
